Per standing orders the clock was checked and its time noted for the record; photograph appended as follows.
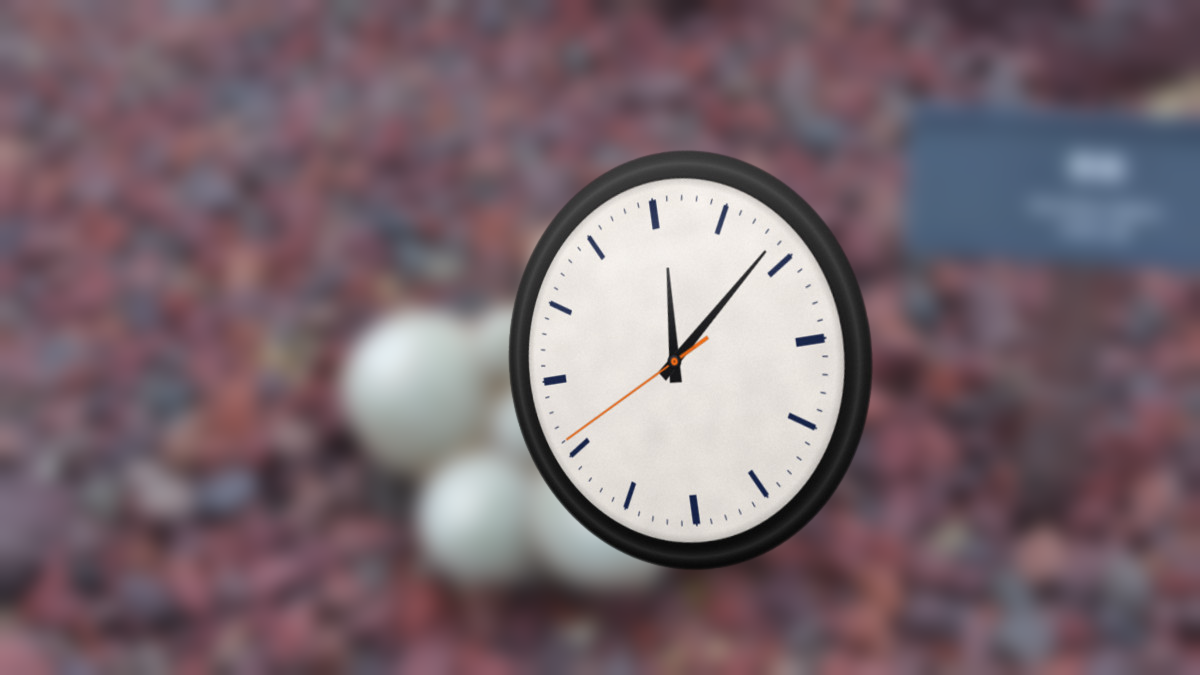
12:08:41
